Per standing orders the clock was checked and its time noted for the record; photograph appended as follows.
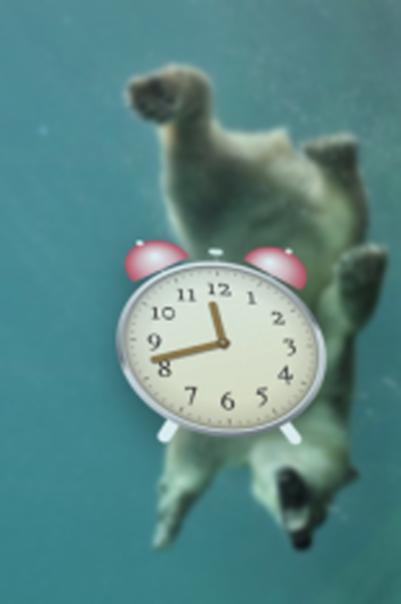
11:42
